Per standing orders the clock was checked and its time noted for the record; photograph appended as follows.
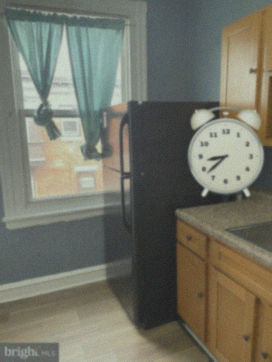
8:38
